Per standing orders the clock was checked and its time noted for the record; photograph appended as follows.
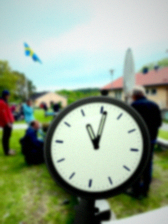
11:01
